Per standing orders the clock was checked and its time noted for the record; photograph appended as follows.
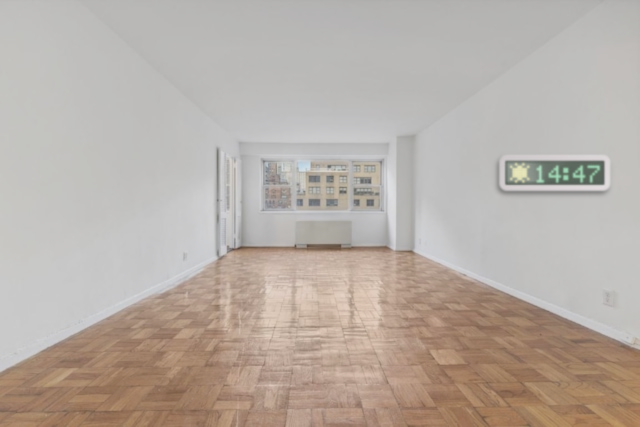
14:47
